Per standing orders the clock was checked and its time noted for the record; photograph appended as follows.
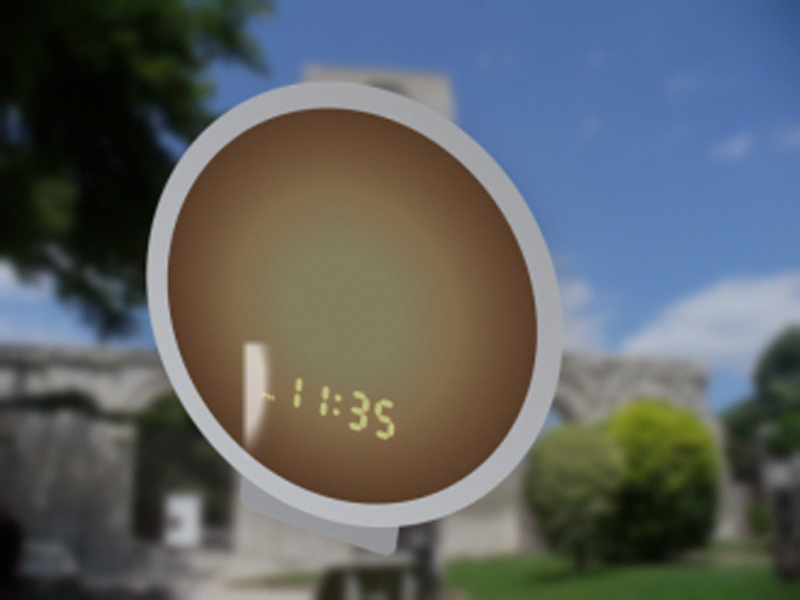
11:35
